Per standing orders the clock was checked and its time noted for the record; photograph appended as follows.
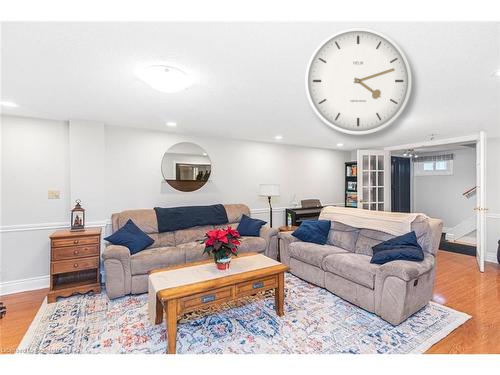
4:12
